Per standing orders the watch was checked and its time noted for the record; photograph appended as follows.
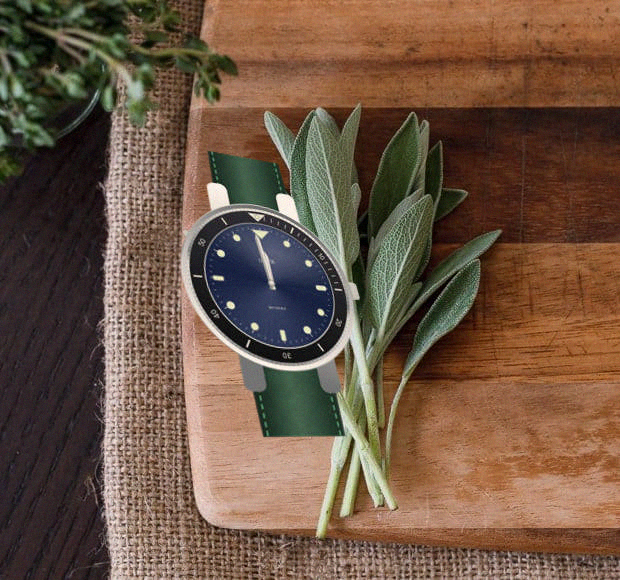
11:59
